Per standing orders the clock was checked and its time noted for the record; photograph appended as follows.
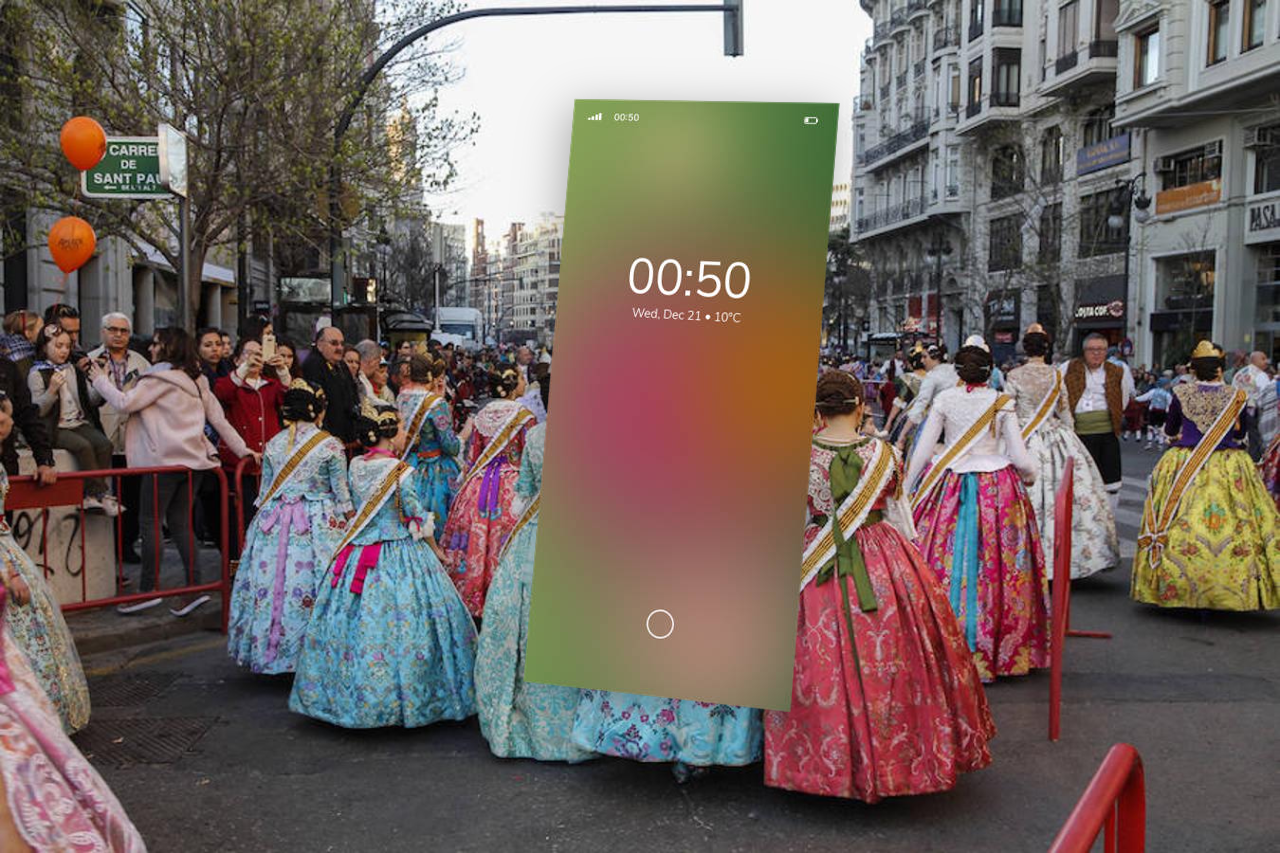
0:50
